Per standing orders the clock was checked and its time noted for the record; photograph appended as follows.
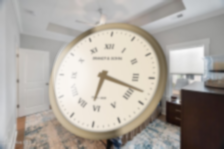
6:18
